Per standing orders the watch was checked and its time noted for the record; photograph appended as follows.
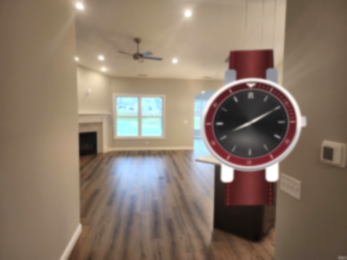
8:10
